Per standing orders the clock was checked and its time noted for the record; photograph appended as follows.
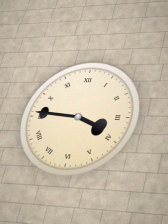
3:46
